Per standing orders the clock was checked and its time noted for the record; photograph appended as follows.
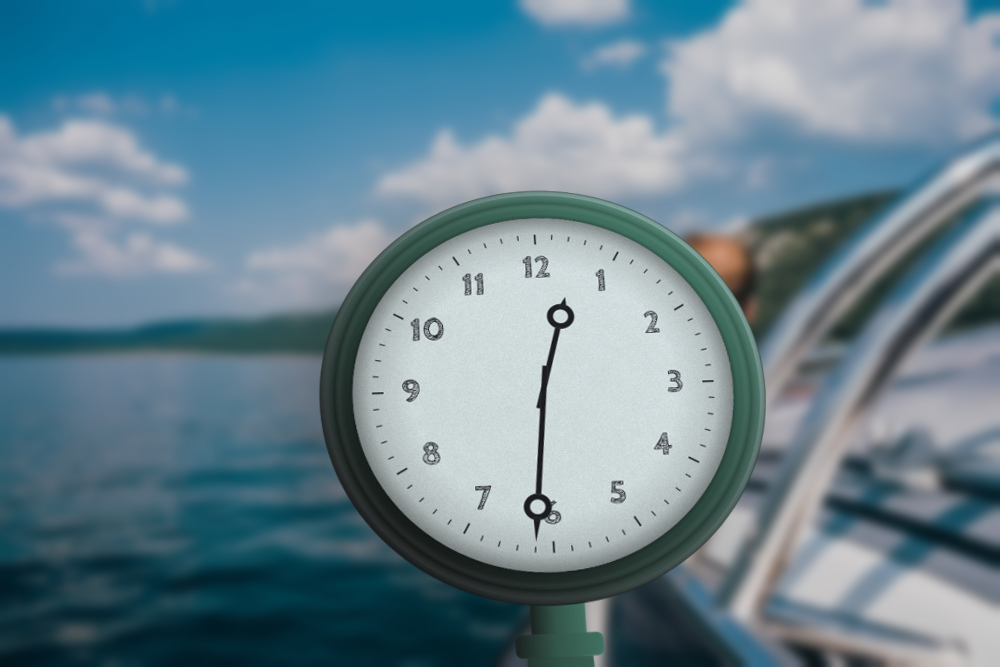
12:31
